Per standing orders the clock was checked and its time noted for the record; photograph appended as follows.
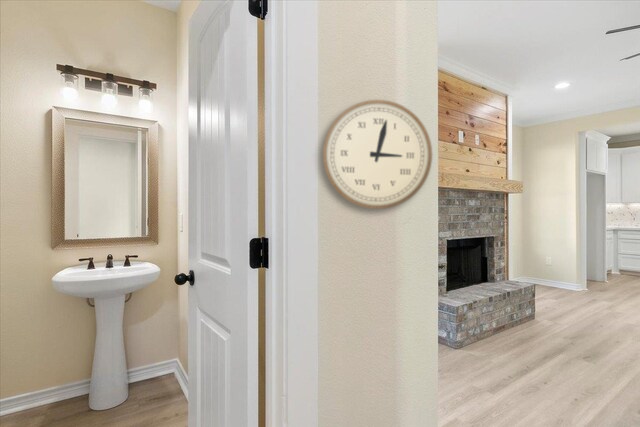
3:02
